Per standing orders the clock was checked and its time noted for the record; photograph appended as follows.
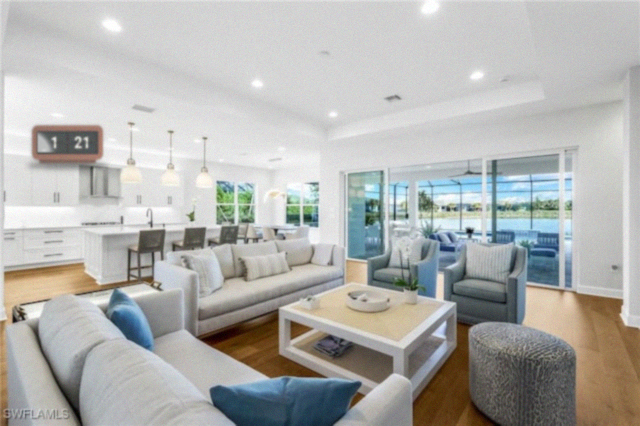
1:21
